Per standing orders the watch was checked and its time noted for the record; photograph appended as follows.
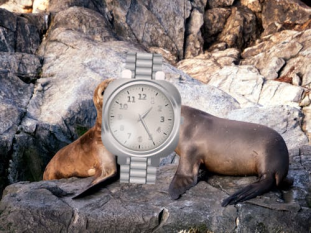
1:25
